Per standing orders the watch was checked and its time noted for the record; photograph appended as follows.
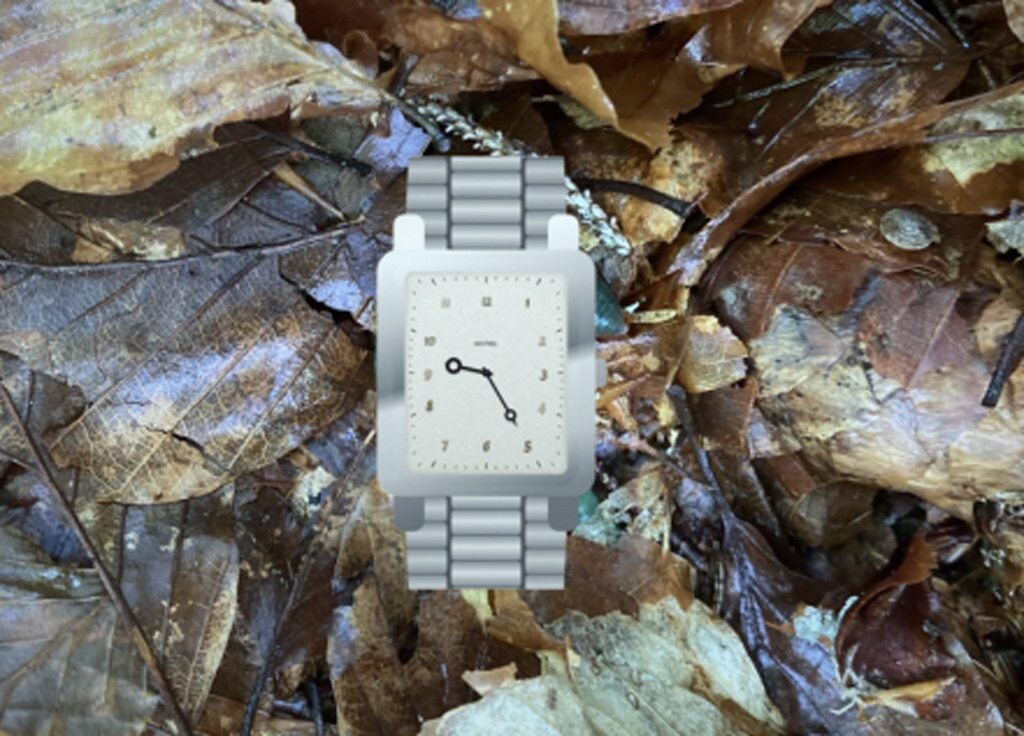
9:25
